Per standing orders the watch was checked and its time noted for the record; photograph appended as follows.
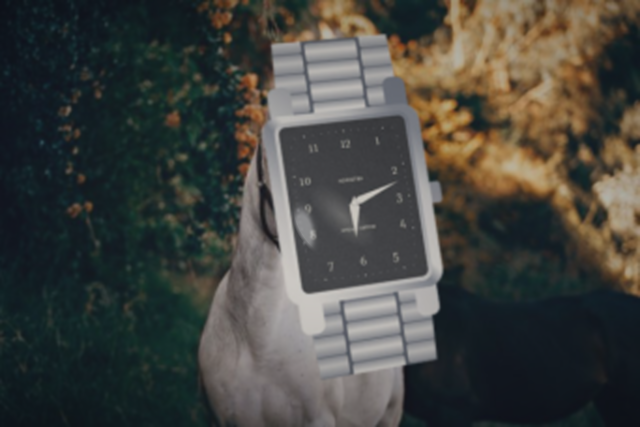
6:12
